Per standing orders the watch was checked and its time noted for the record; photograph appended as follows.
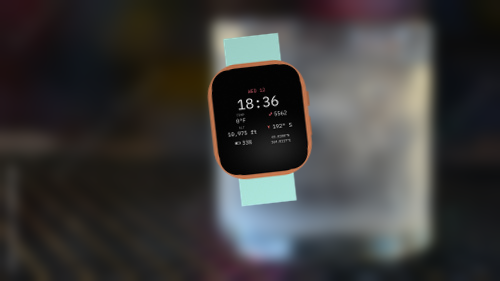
18:36
